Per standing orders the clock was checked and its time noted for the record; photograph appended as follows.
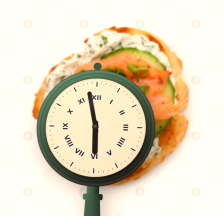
5:58
